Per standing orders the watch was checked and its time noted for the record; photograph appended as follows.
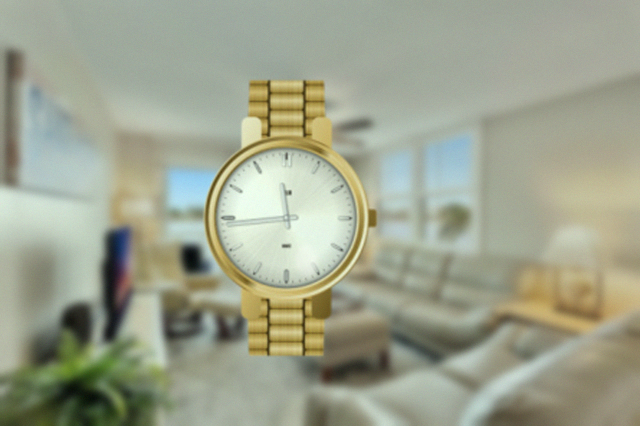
11:44
